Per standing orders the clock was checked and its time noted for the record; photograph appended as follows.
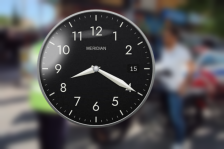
8:20
